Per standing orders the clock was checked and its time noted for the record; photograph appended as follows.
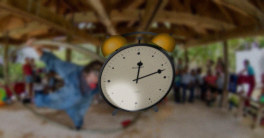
12:12
